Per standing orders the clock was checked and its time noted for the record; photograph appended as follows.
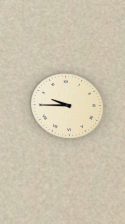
9:45
